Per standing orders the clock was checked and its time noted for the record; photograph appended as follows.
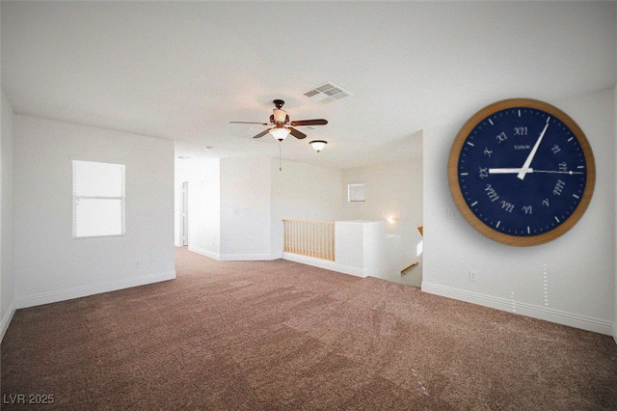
9:05:16
